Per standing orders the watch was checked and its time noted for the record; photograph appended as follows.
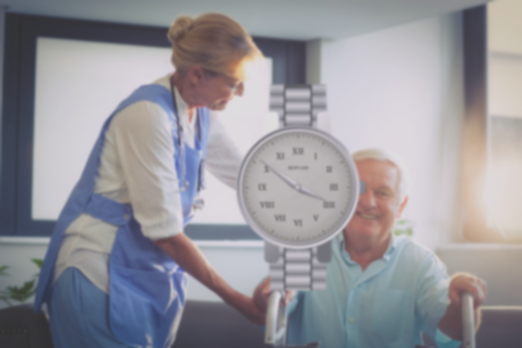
3:51
